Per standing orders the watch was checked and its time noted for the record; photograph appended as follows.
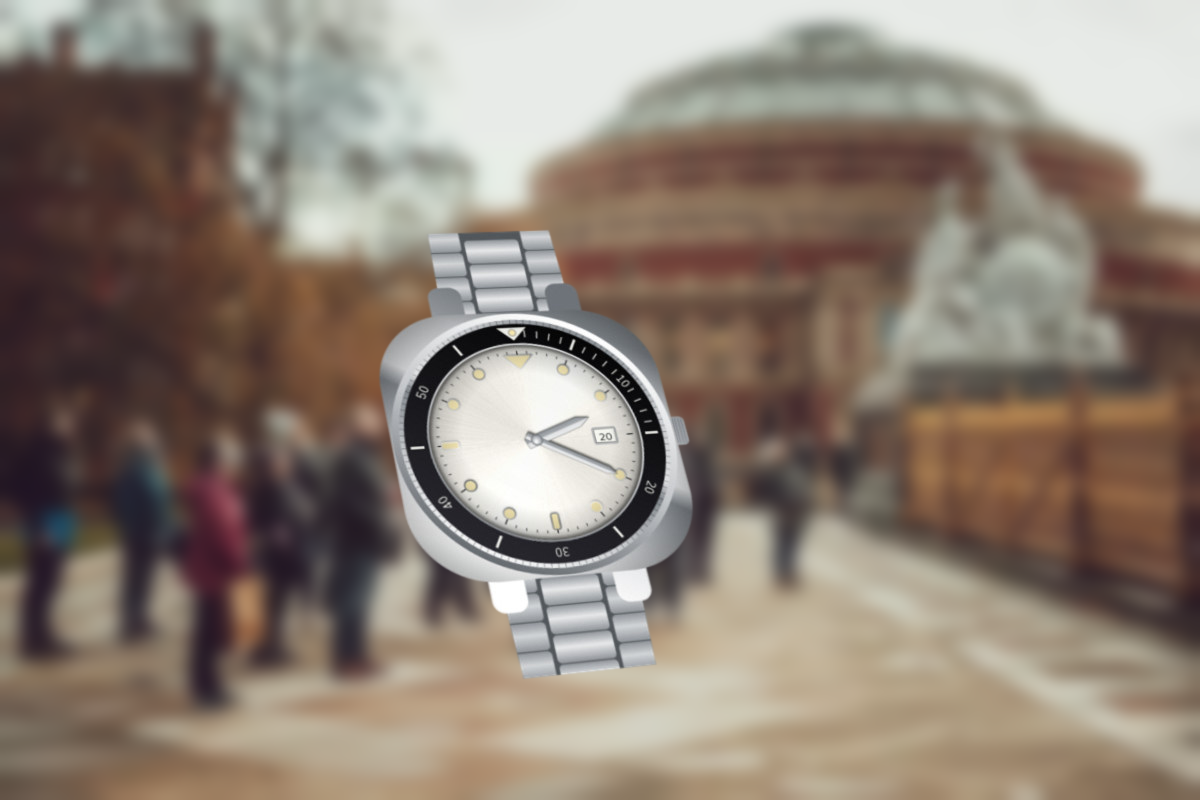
2:20
